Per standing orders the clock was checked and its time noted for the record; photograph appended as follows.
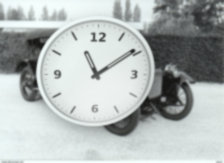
11:09
